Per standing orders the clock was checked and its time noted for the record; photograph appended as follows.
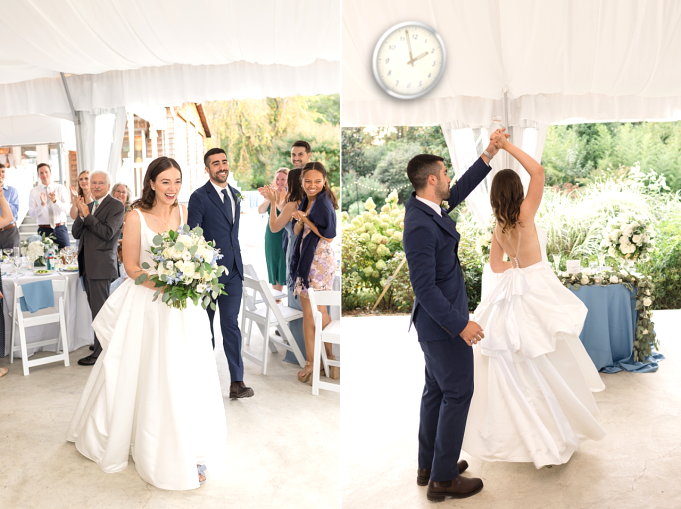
1:57
